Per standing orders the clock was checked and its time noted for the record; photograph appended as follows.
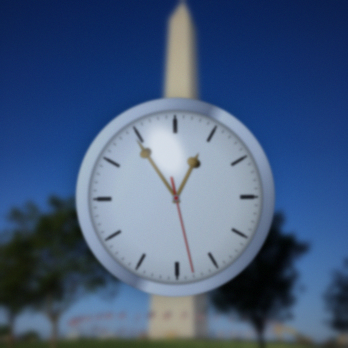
12:54:28
